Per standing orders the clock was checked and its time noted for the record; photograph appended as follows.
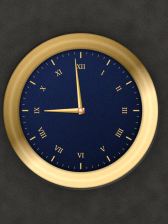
8:59
